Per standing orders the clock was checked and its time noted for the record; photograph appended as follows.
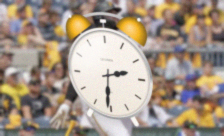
2:31
